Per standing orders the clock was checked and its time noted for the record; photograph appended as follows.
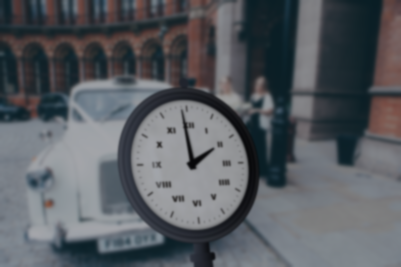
1:59
